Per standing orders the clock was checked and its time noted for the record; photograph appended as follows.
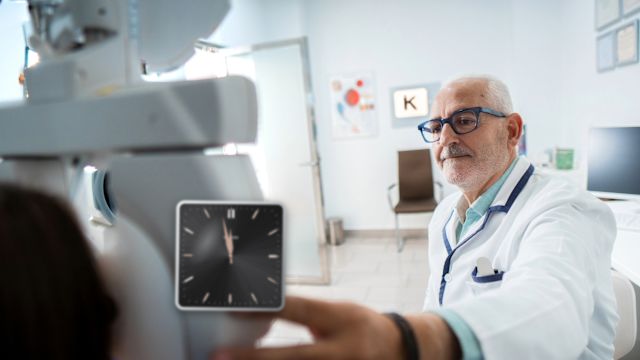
11:58
